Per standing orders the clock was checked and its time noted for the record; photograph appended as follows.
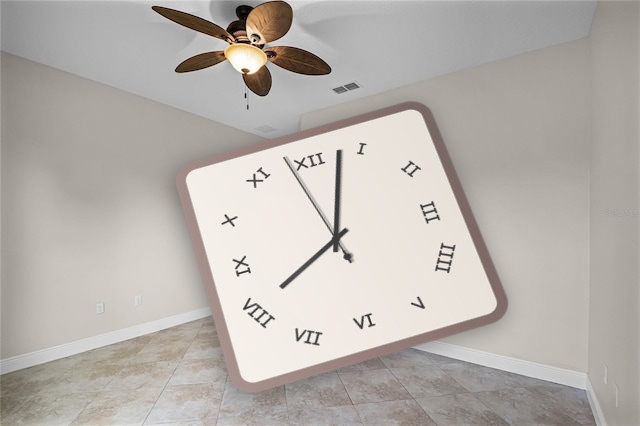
8:02:58
